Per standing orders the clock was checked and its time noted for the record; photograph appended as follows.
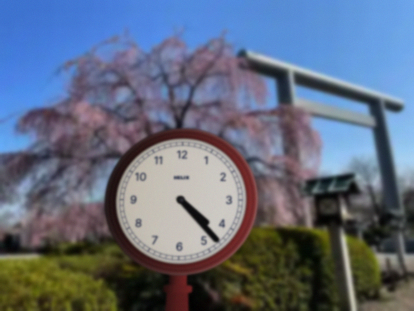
4:23
